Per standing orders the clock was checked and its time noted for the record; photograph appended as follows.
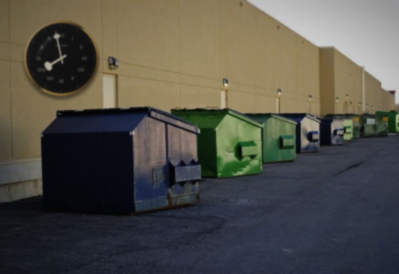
7:58
